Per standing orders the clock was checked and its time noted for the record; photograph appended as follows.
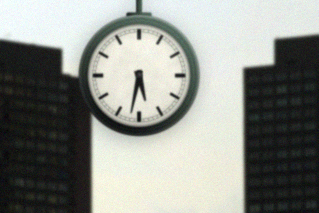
5:32
